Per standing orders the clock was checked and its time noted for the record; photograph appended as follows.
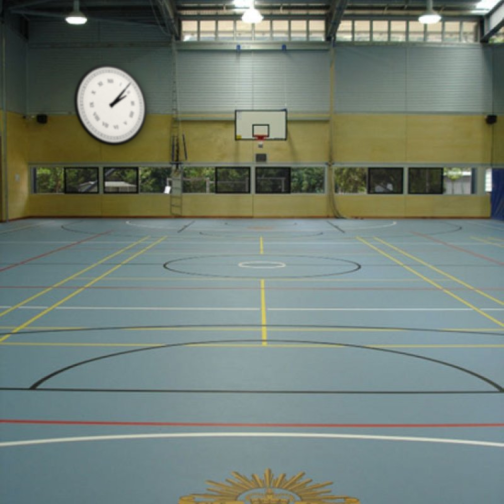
2:08
